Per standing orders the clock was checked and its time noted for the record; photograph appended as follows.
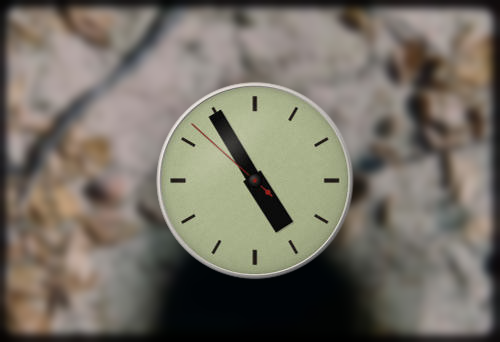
4:54:52
